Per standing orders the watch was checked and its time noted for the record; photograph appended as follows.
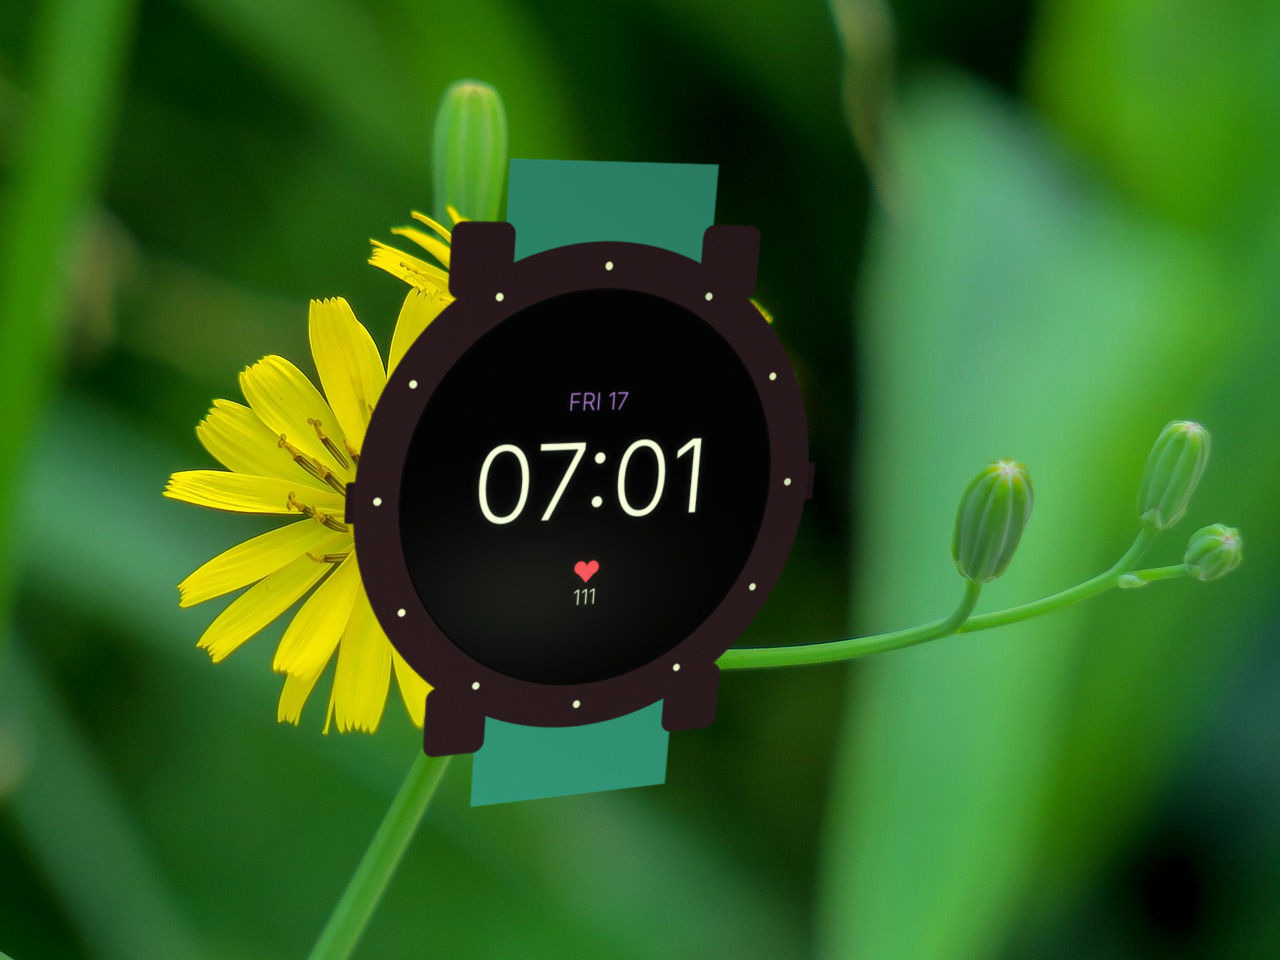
7:01
